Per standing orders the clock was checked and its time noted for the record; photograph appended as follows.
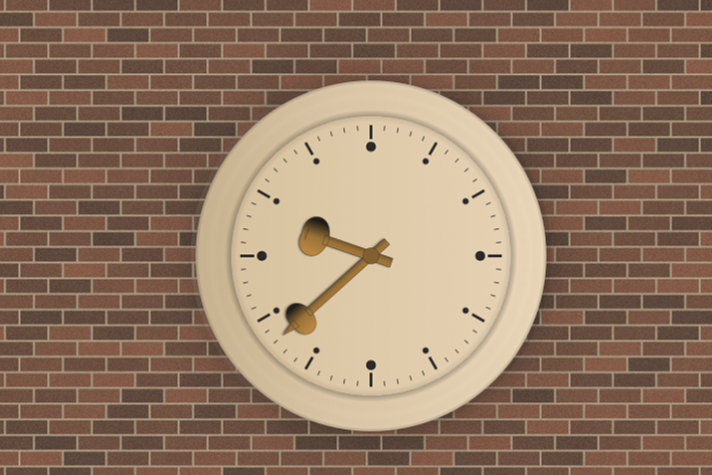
9:38
